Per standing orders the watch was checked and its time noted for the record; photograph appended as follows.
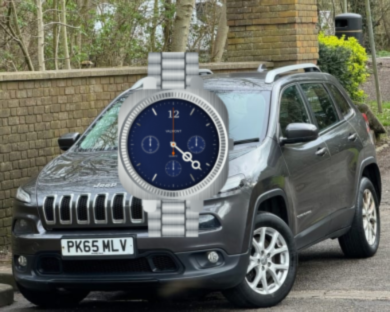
4:22
